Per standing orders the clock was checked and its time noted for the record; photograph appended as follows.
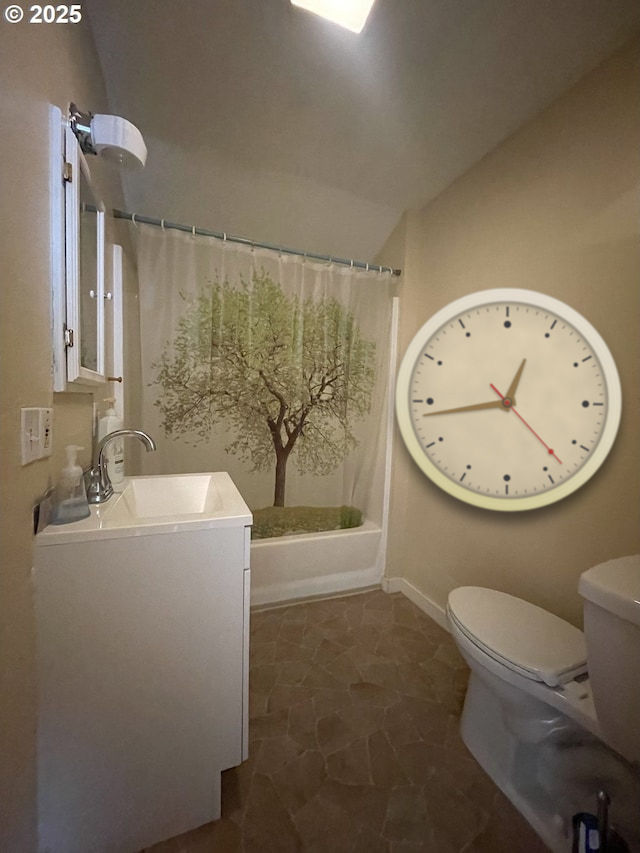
12:43:23
